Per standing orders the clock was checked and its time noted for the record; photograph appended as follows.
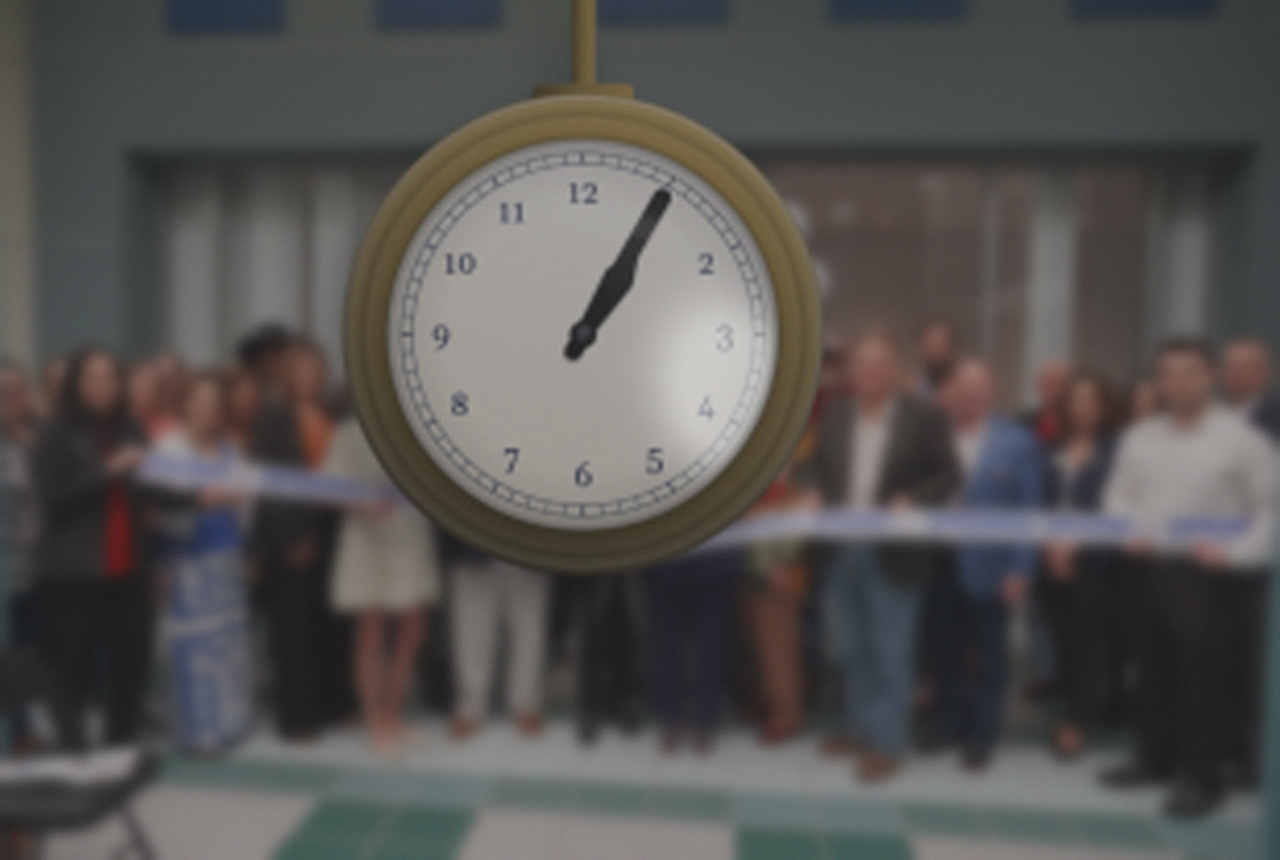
1:05
